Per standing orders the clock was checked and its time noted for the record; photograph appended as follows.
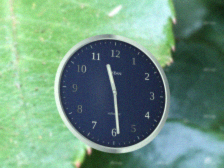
11:29
